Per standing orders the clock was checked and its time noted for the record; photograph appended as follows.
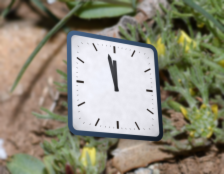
11:58
